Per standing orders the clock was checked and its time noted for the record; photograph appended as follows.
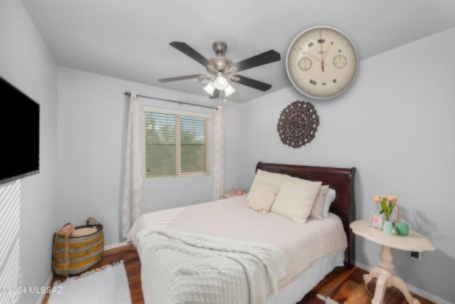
12:51
